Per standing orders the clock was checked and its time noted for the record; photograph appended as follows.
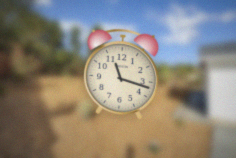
11:17
